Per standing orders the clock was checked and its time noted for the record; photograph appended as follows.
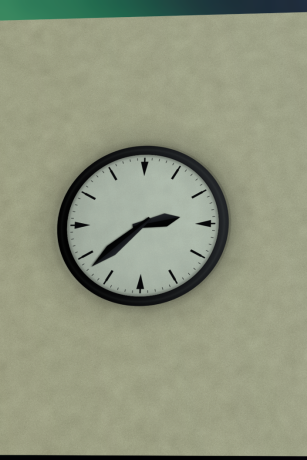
2:38
